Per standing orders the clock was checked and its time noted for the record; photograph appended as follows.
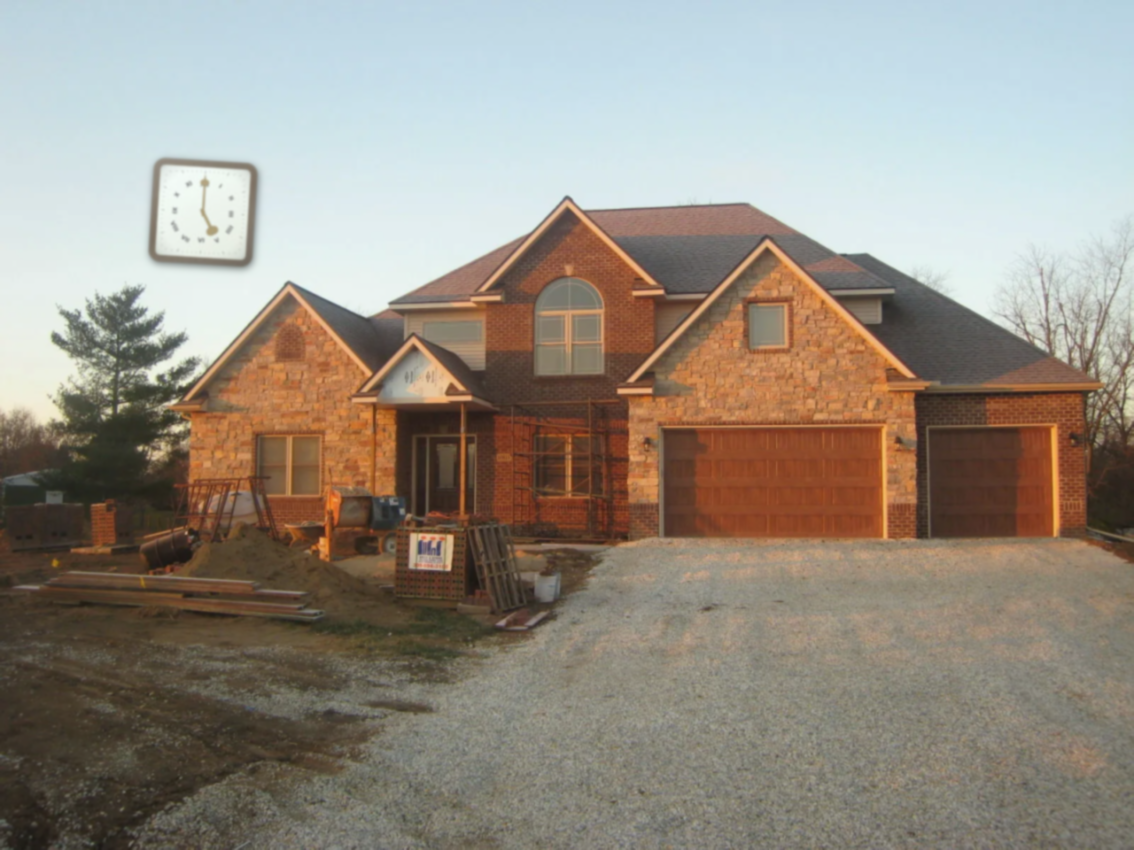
5:00
